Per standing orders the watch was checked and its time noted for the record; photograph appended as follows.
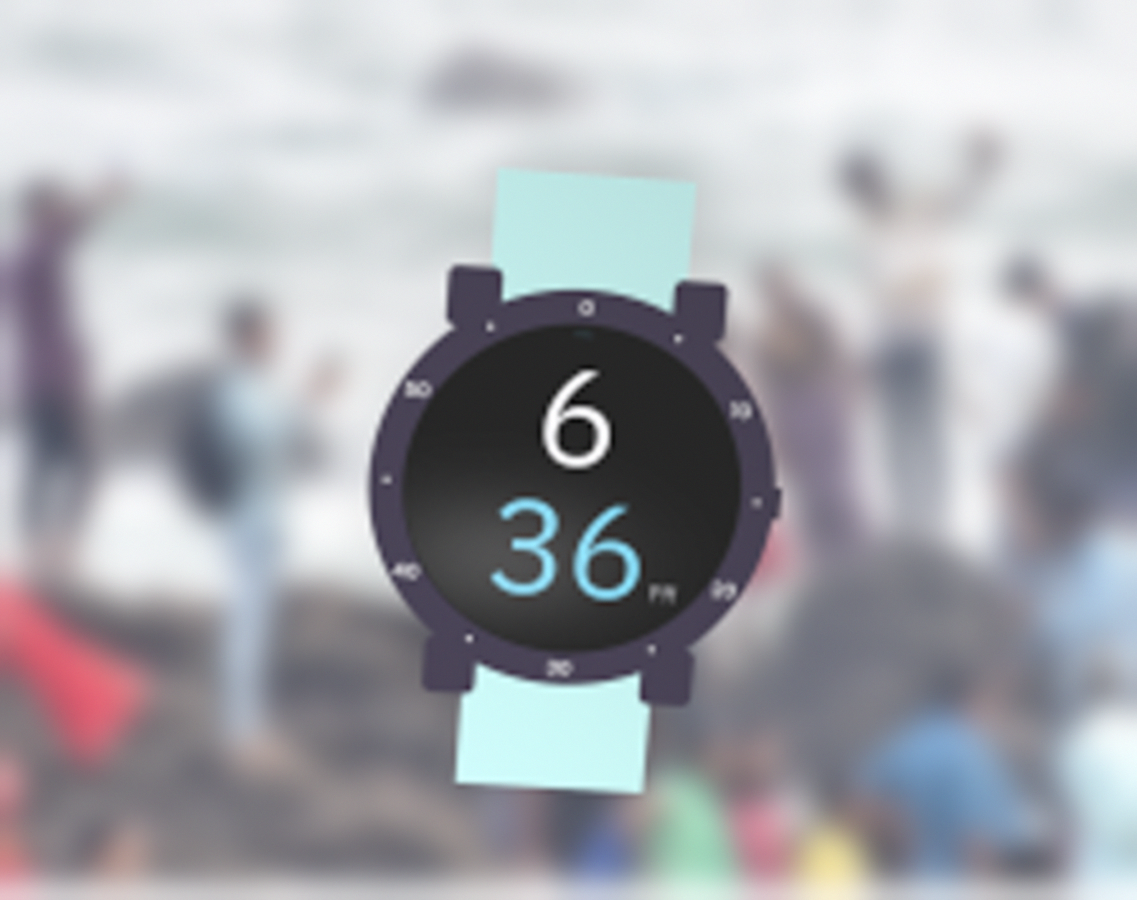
6:36
